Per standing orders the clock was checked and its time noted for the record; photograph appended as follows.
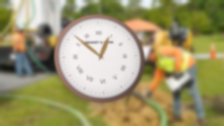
12:52
